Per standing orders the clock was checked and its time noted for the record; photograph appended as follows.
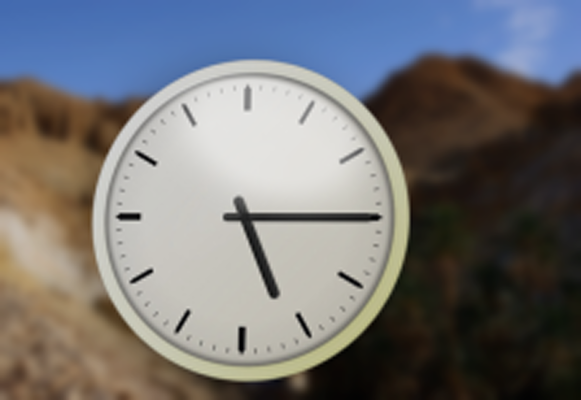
5:15
